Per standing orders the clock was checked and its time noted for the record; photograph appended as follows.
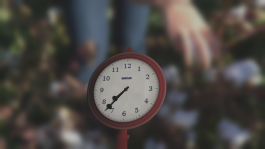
7:37
